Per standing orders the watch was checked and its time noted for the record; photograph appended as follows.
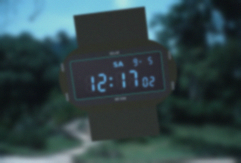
12:17
